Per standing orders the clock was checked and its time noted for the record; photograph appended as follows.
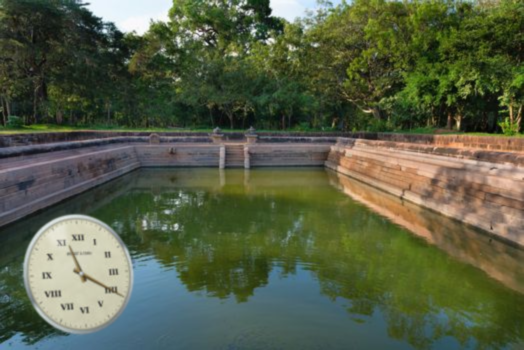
11:20
